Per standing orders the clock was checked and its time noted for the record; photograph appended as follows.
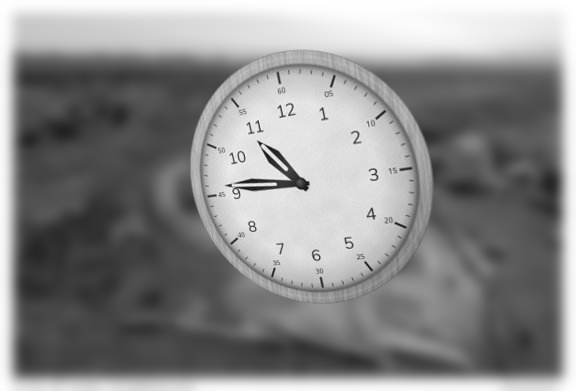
10:46
